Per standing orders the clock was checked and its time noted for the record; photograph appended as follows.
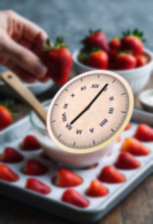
7:04
